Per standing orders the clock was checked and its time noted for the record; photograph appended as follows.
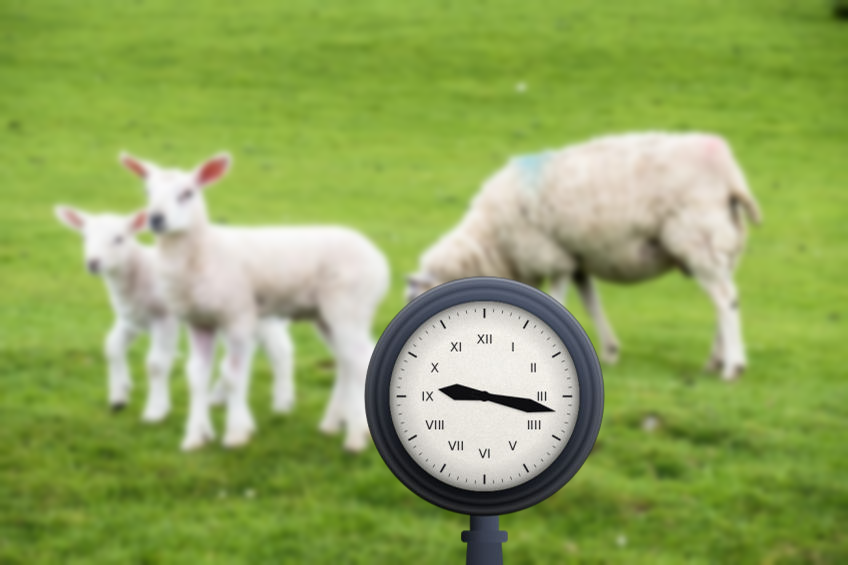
9:17
